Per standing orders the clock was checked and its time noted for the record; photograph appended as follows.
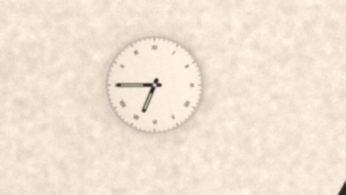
6:45
